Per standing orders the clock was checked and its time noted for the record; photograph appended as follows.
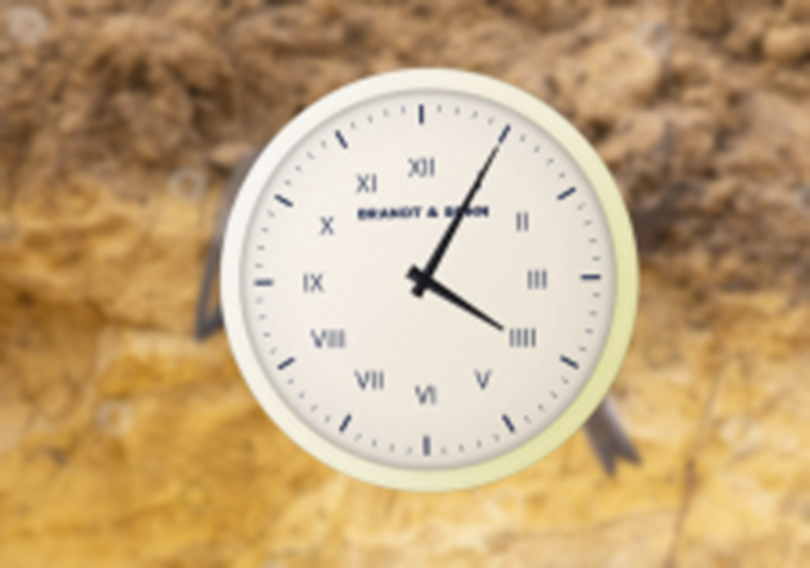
4:05
